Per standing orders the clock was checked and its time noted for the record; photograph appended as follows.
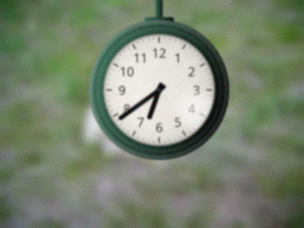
6:39
